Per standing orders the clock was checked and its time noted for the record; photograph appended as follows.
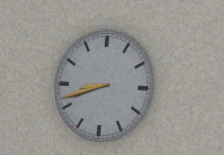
8:42
